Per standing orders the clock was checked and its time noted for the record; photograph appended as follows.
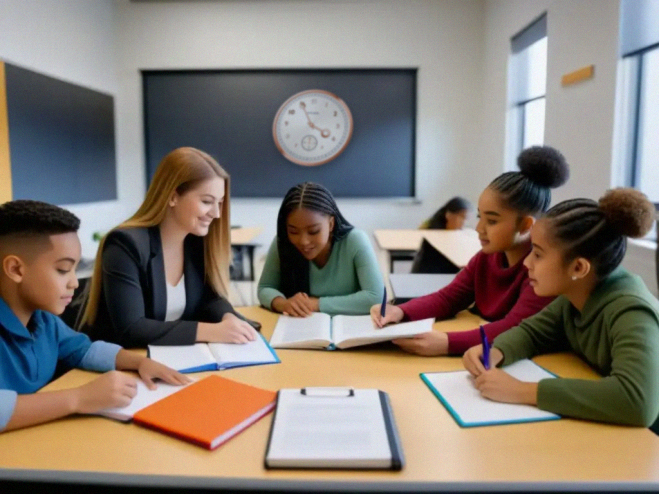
3:55
